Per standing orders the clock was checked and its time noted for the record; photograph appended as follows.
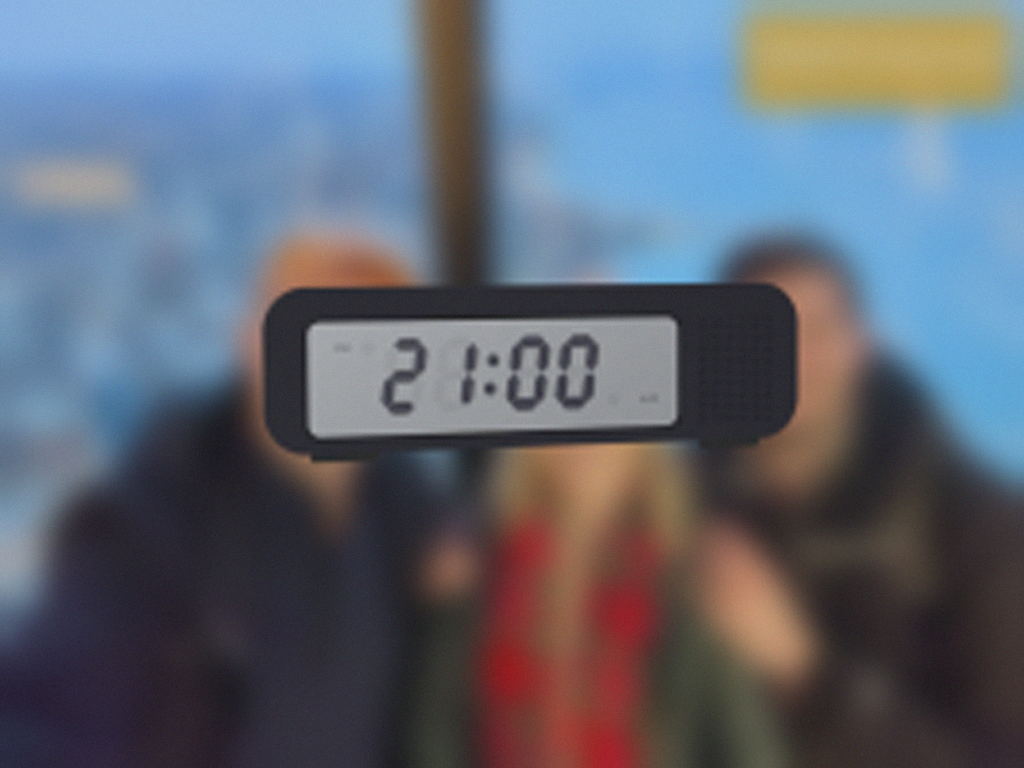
21:00
